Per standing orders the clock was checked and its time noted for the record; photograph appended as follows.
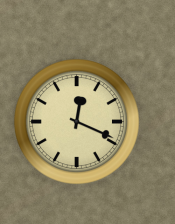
12:19
